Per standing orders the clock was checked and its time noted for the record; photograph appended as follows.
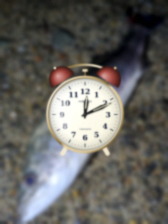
12:11
